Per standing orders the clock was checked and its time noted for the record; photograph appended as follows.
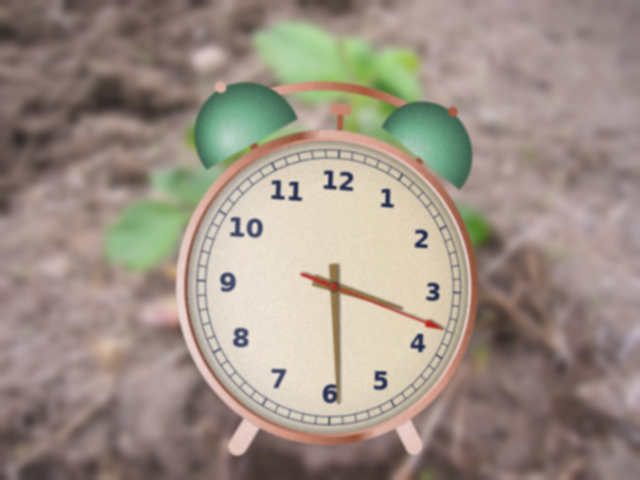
3:29:18
